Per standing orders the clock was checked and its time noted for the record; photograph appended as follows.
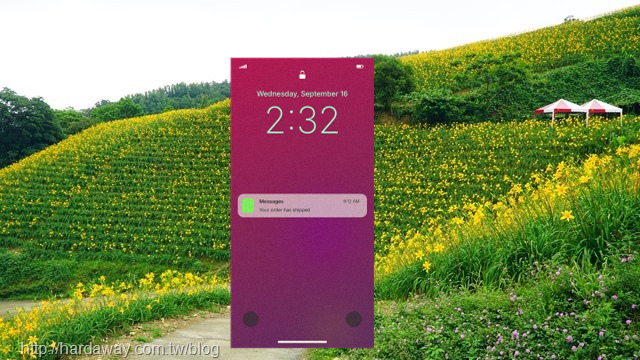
2:32
